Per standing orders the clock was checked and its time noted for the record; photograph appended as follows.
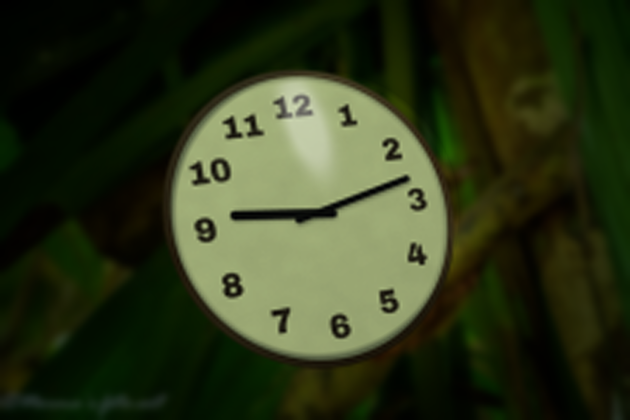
9:13
